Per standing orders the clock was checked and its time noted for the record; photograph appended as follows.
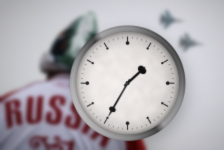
1:35
